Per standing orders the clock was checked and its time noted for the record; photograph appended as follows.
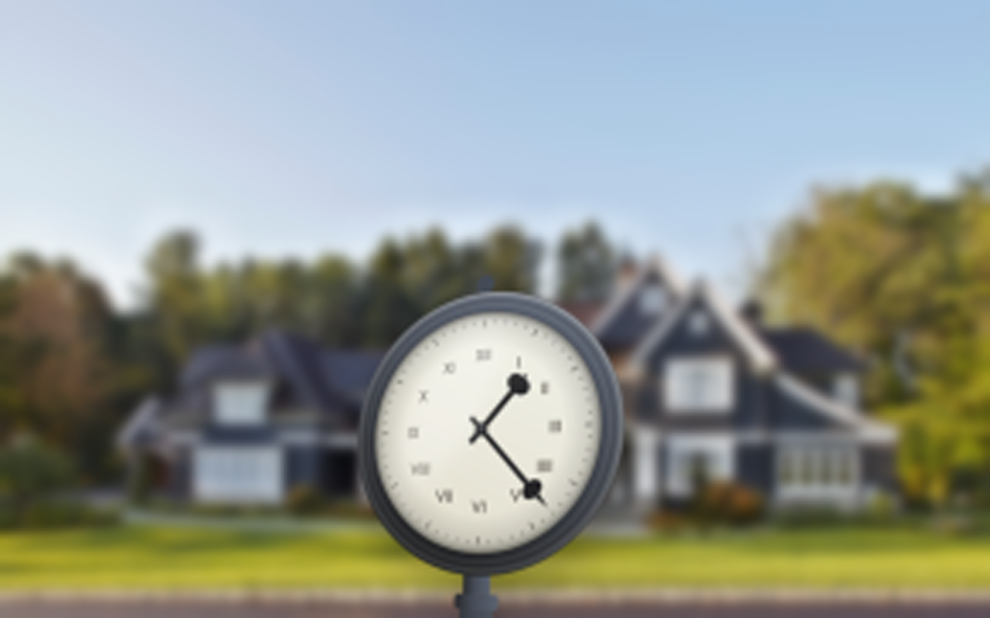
1:23
